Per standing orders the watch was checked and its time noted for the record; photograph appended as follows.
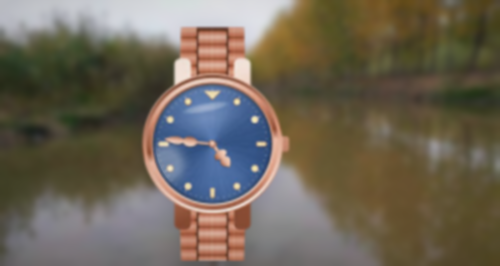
4:46
